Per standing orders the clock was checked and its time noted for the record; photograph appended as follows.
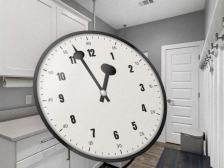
12:57
